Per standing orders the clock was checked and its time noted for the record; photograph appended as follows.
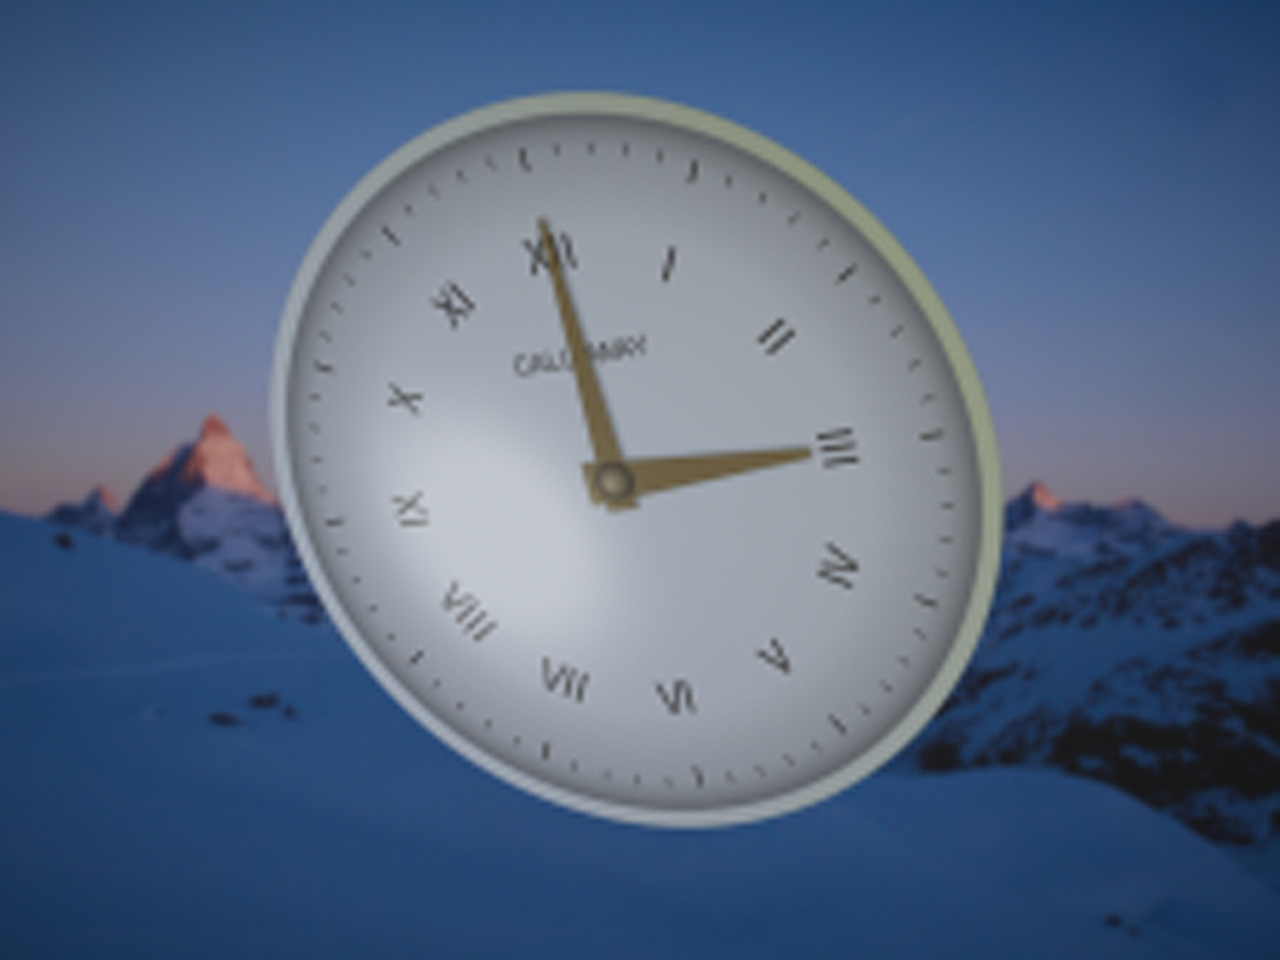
3:00
